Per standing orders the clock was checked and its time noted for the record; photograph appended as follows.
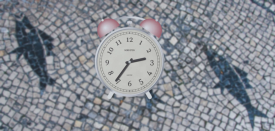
2:36
